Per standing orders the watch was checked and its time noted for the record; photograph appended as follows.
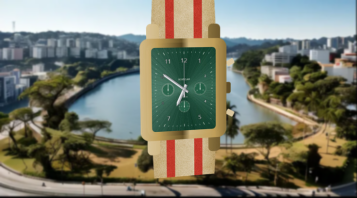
6:51
